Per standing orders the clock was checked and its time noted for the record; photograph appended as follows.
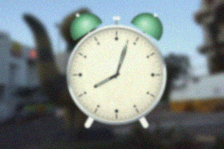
8:03
